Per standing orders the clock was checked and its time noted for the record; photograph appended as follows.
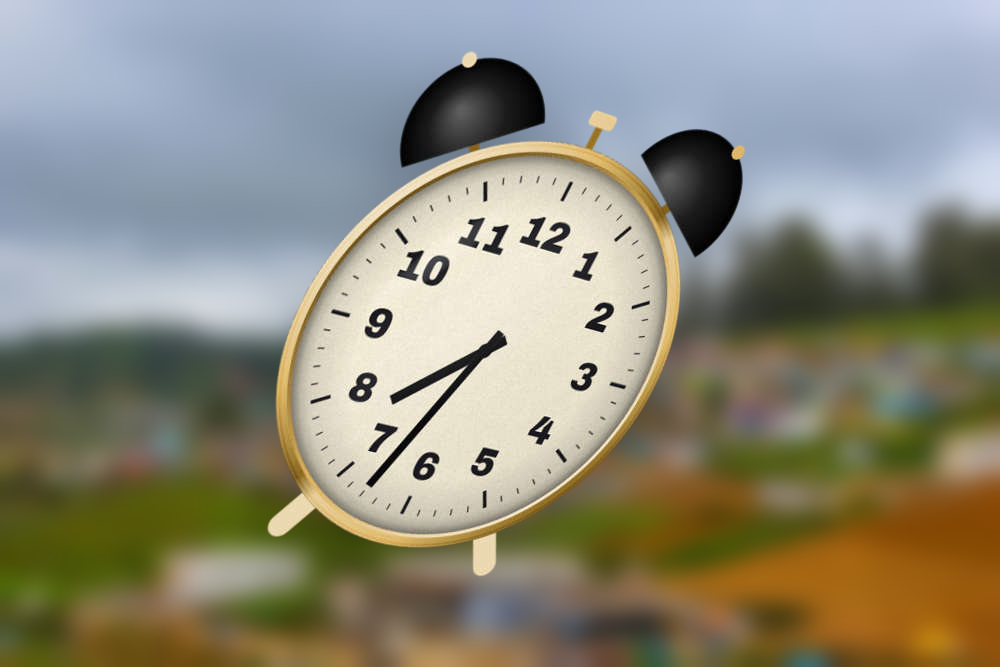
7:33
